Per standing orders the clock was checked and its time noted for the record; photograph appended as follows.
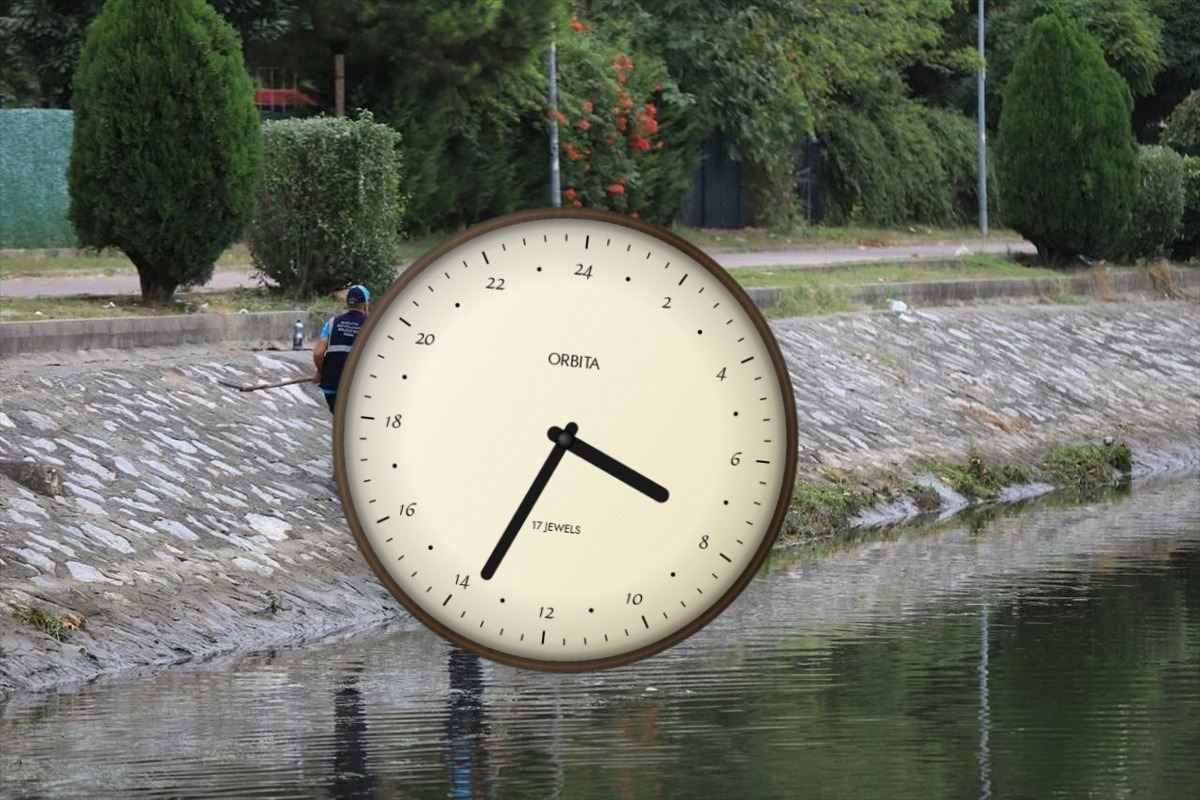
7:34
